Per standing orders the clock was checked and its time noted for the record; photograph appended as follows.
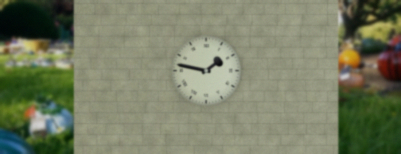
1:47
